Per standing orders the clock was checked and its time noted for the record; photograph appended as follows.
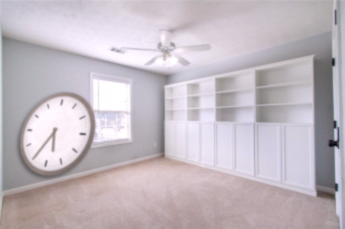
5:35
